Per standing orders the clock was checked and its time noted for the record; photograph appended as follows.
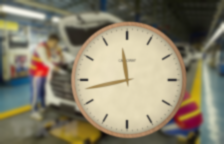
11:43
